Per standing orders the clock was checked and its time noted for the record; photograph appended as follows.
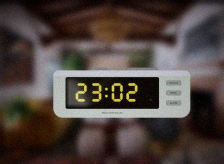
23:02
